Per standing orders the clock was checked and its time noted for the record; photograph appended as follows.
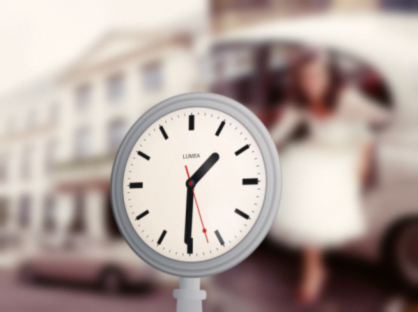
1:30:27
